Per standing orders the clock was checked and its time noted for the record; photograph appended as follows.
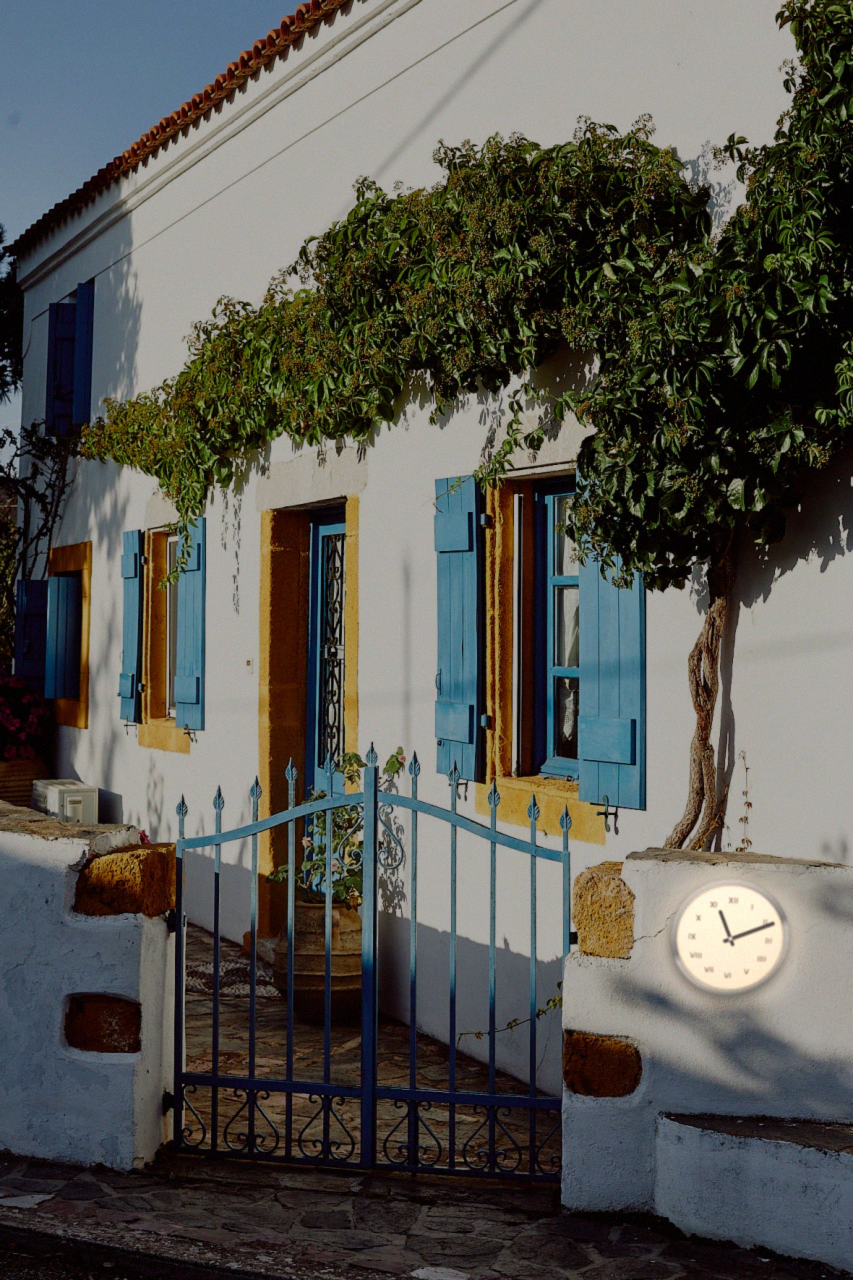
11:11
